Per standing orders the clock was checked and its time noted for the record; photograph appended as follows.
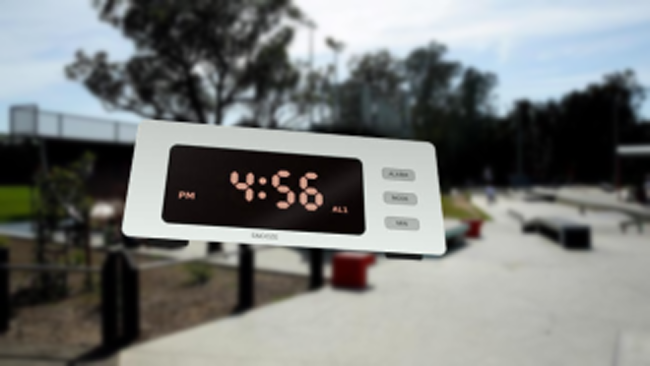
4:56
